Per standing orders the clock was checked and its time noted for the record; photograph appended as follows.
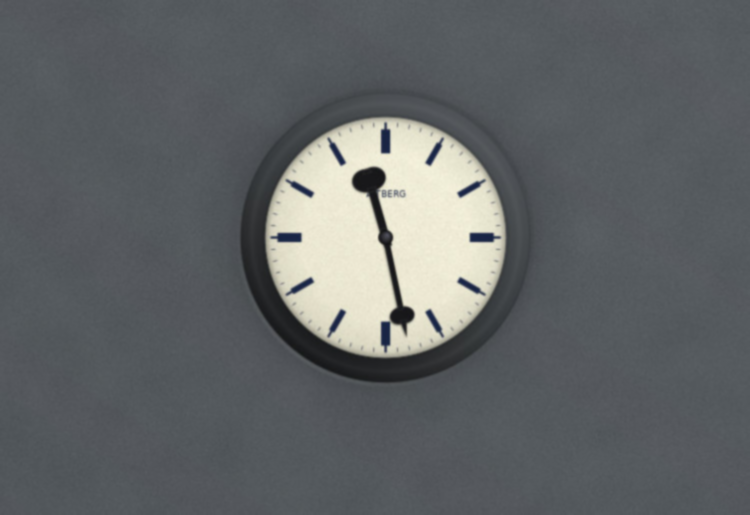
11:28
